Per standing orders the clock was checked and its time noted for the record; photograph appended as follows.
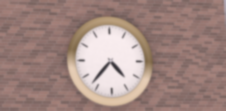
4:37
